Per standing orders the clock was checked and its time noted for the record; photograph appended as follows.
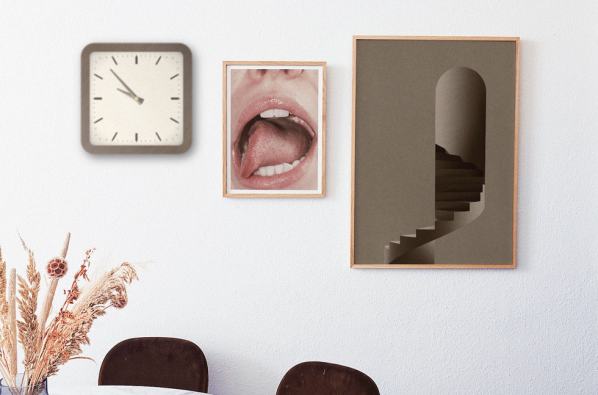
9:53
